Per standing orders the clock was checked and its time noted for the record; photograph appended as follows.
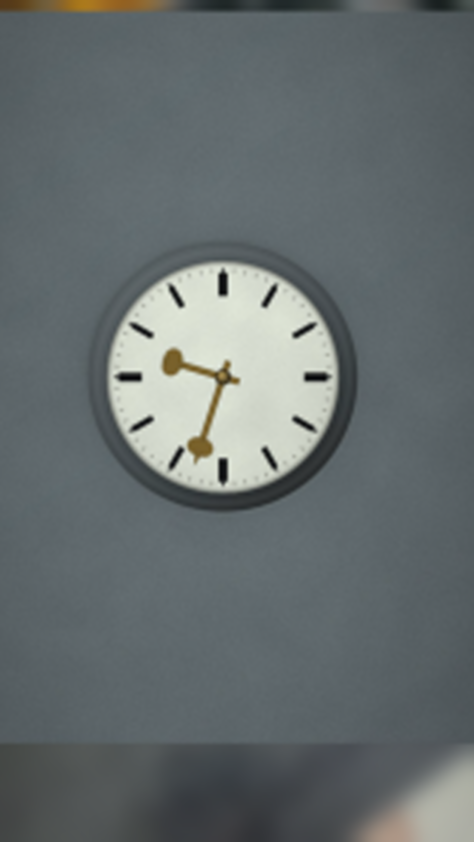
9:33
